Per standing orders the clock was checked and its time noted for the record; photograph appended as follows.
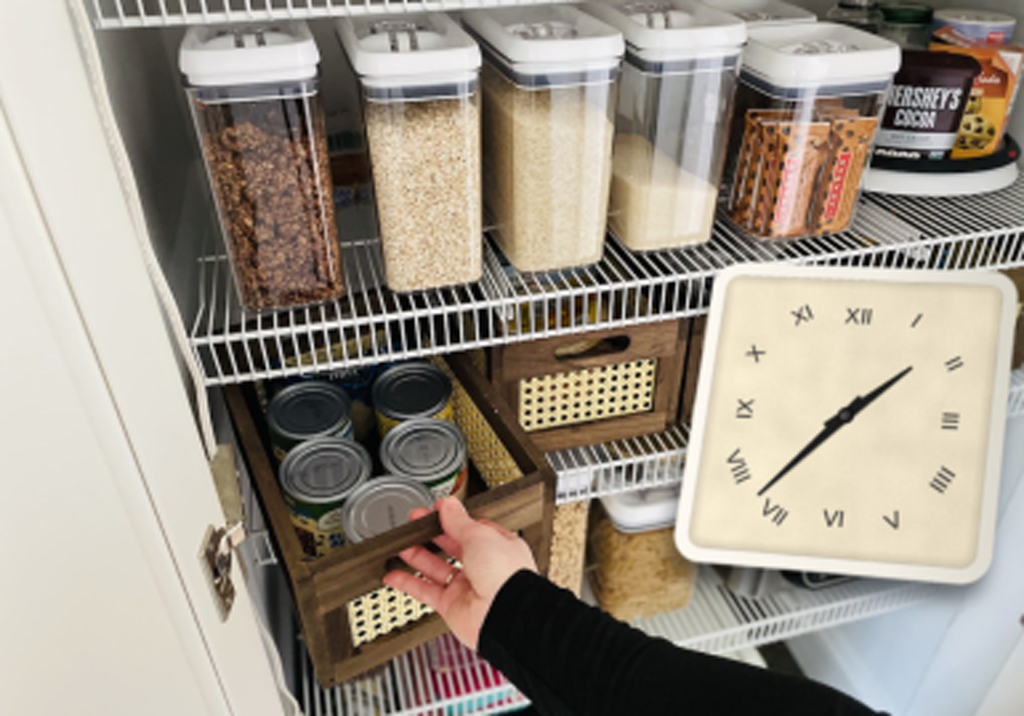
1:37
